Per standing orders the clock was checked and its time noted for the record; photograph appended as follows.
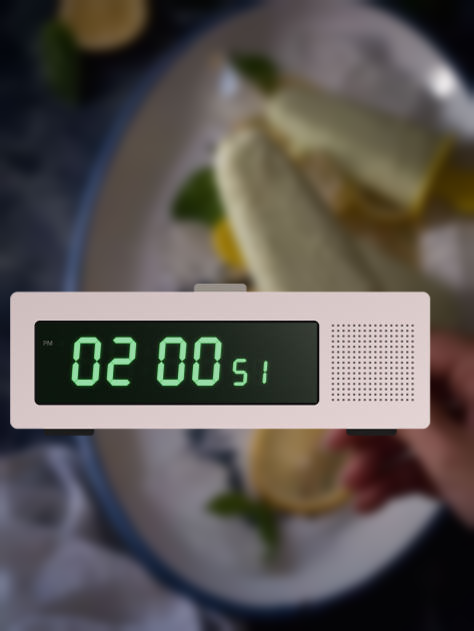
2:00:51
